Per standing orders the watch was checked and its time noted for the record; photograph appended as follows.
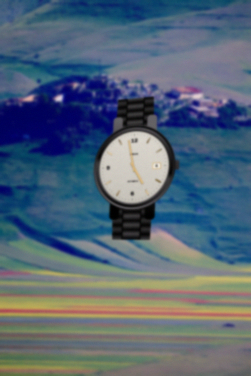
4:58
